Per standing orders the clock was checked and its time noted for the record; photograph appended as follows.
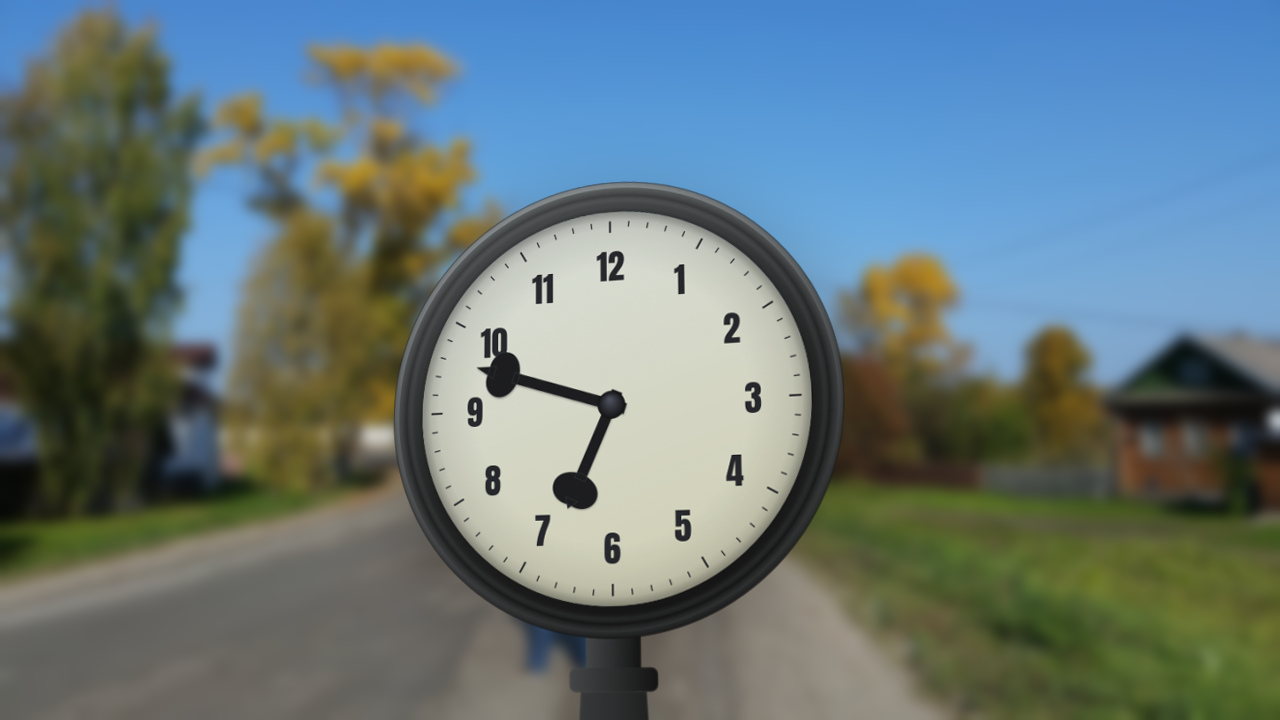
6:48
